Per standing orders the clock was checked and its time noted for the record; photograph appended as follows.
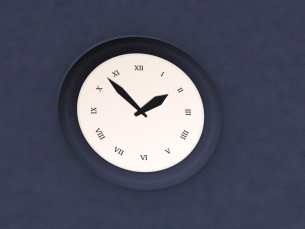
1:53
